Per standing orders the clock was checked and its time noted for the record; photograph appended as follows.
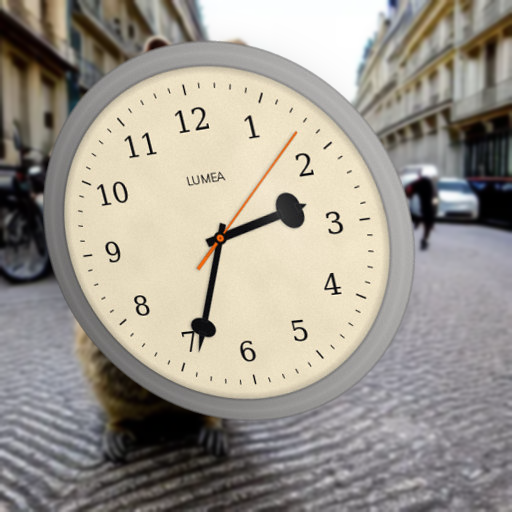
2:34:08
